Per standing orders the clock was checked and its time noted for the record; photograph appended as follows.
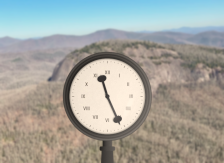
11:26
